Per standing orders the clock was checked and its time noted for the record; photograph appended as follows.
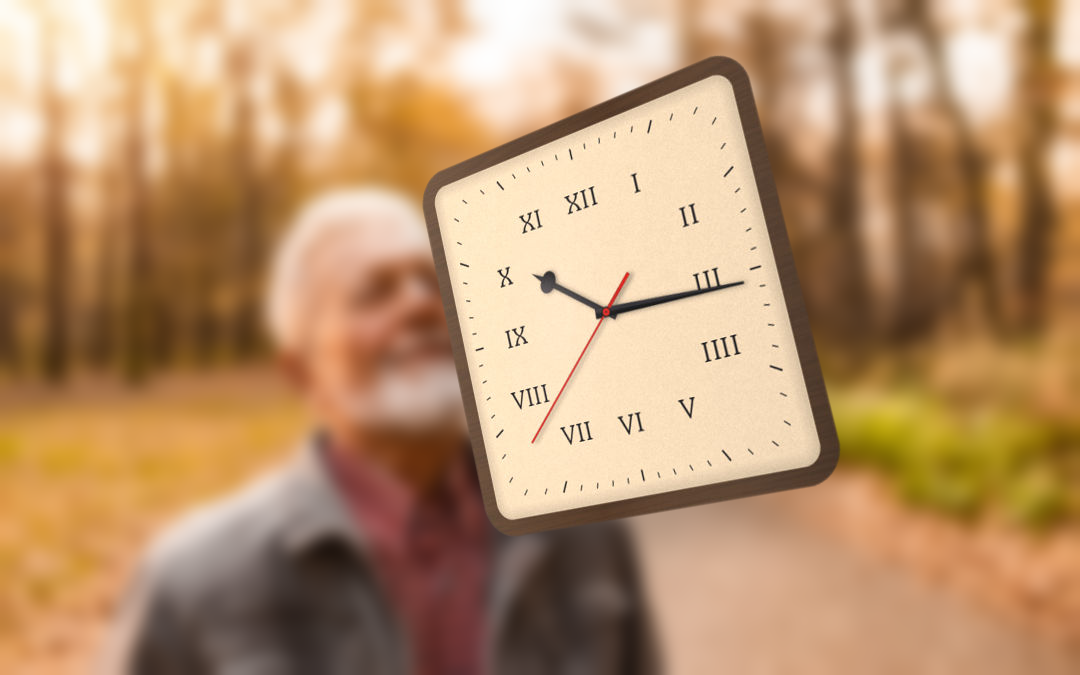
10:15:38
